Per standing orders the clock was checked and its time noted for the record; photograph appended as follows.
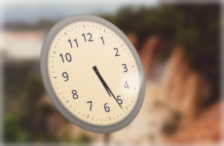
5:26
